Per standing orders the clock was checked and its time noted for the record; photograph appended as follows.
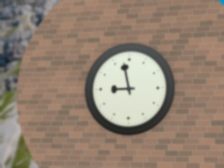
8:58
